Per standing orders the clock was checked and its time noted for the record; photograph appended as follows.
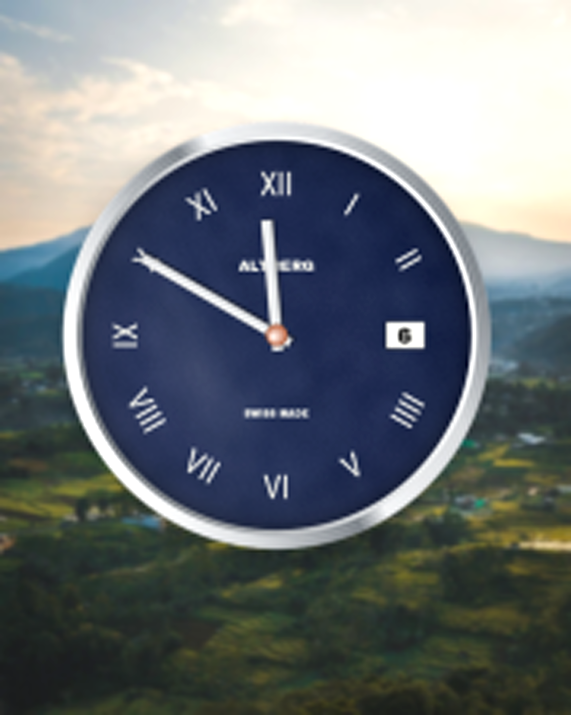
11:50
